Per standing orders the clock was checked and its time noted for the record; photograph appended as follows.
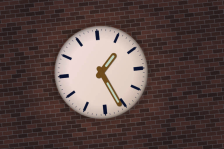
1:26
